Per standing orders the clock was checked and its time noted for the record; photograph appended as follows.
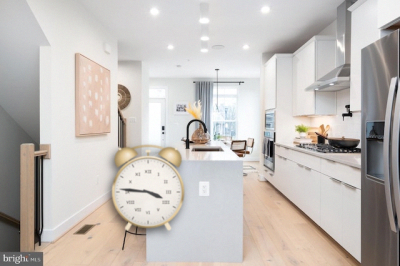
3:46
